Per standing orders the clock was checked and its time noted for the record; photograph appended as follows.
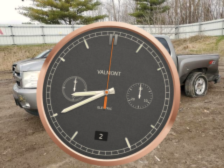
8:40
